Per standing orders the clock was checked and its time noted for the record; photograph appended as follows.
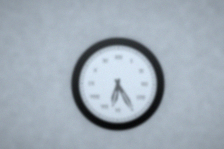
6:25
